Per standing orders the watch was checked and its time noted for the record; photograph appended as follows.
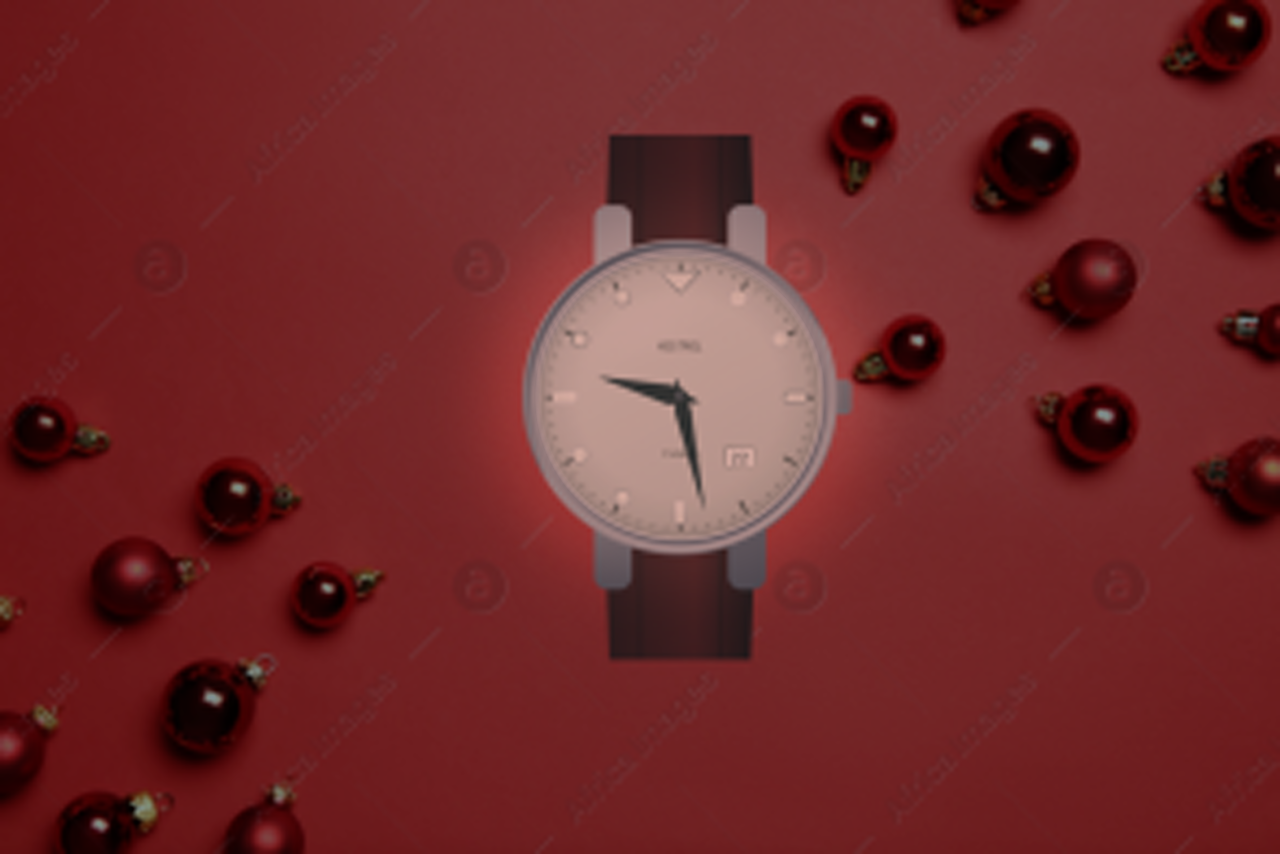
9:28
